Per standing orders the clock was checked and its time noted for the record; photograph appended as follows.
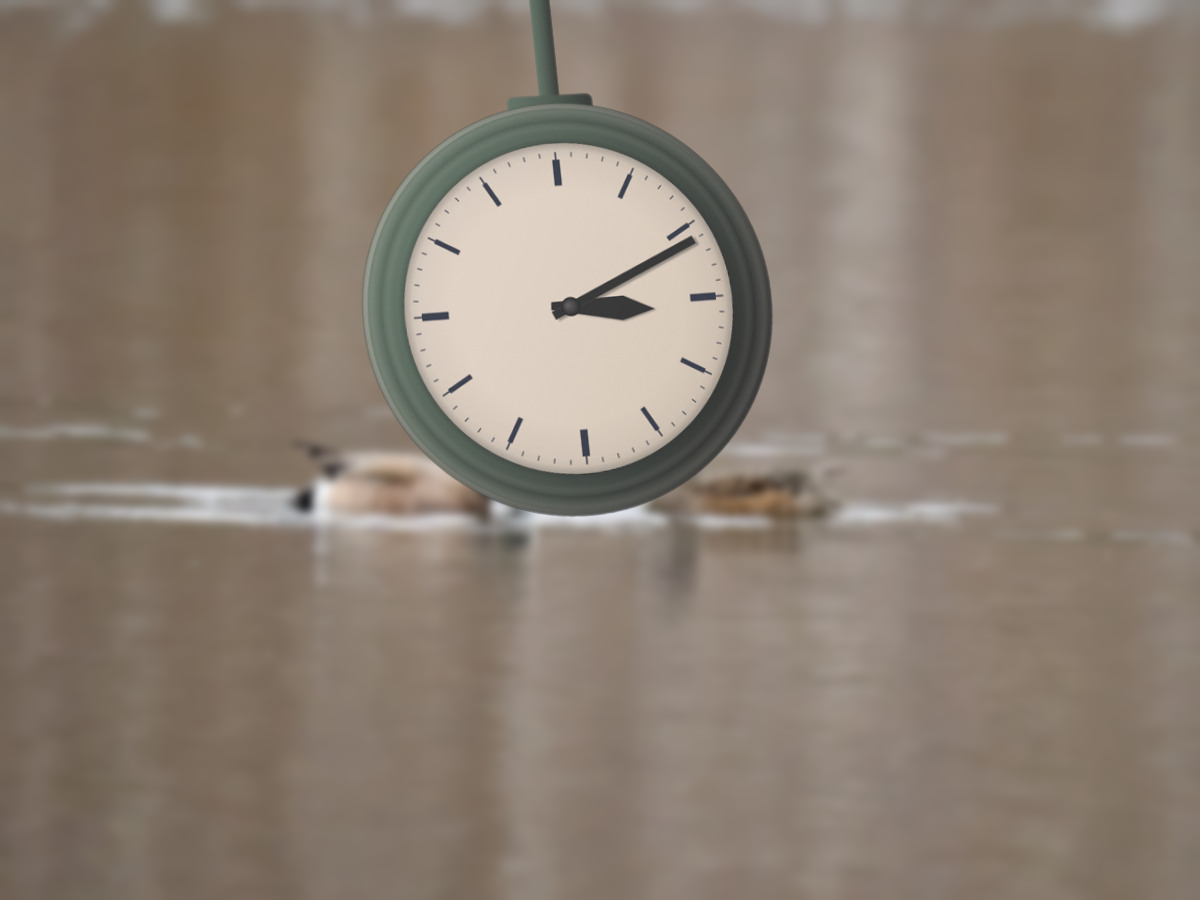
3:11
